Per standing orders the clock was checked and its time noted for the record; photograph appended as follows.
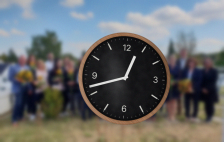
12:42
